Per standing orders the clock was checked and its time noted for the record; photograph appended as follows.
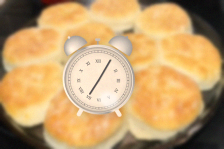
7:05
